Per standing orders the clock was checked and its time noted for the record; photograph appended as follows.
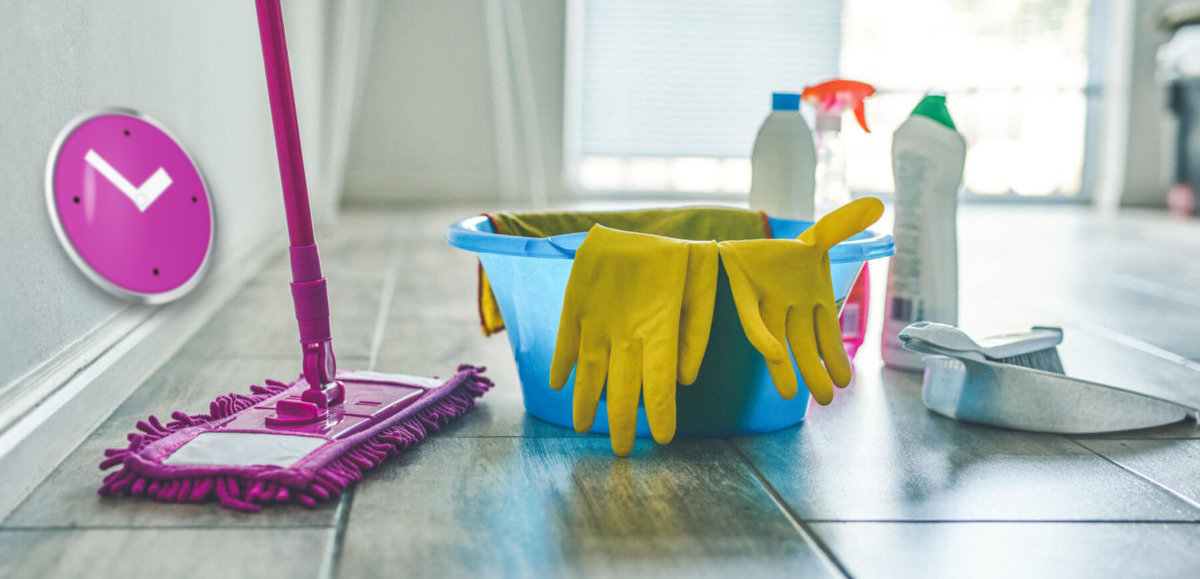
1:52
